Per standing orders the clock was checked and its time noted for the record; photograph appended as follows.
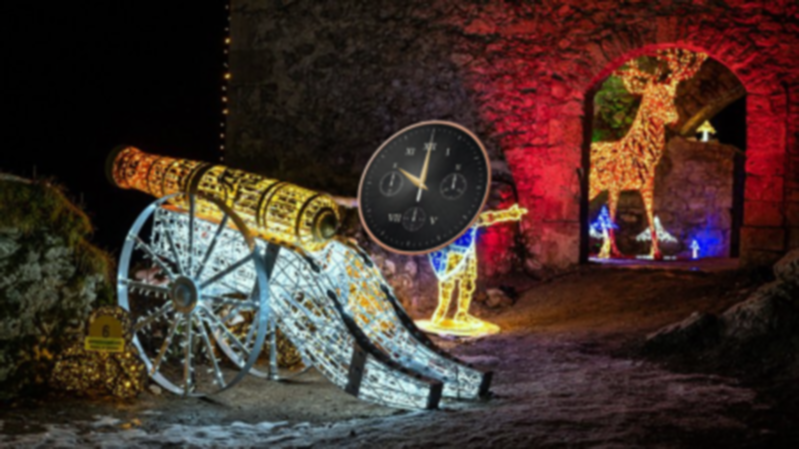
10:00
